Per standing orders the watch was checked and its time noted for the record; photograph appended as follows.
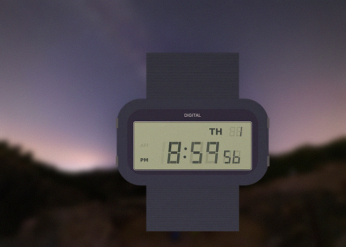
8:59:56
